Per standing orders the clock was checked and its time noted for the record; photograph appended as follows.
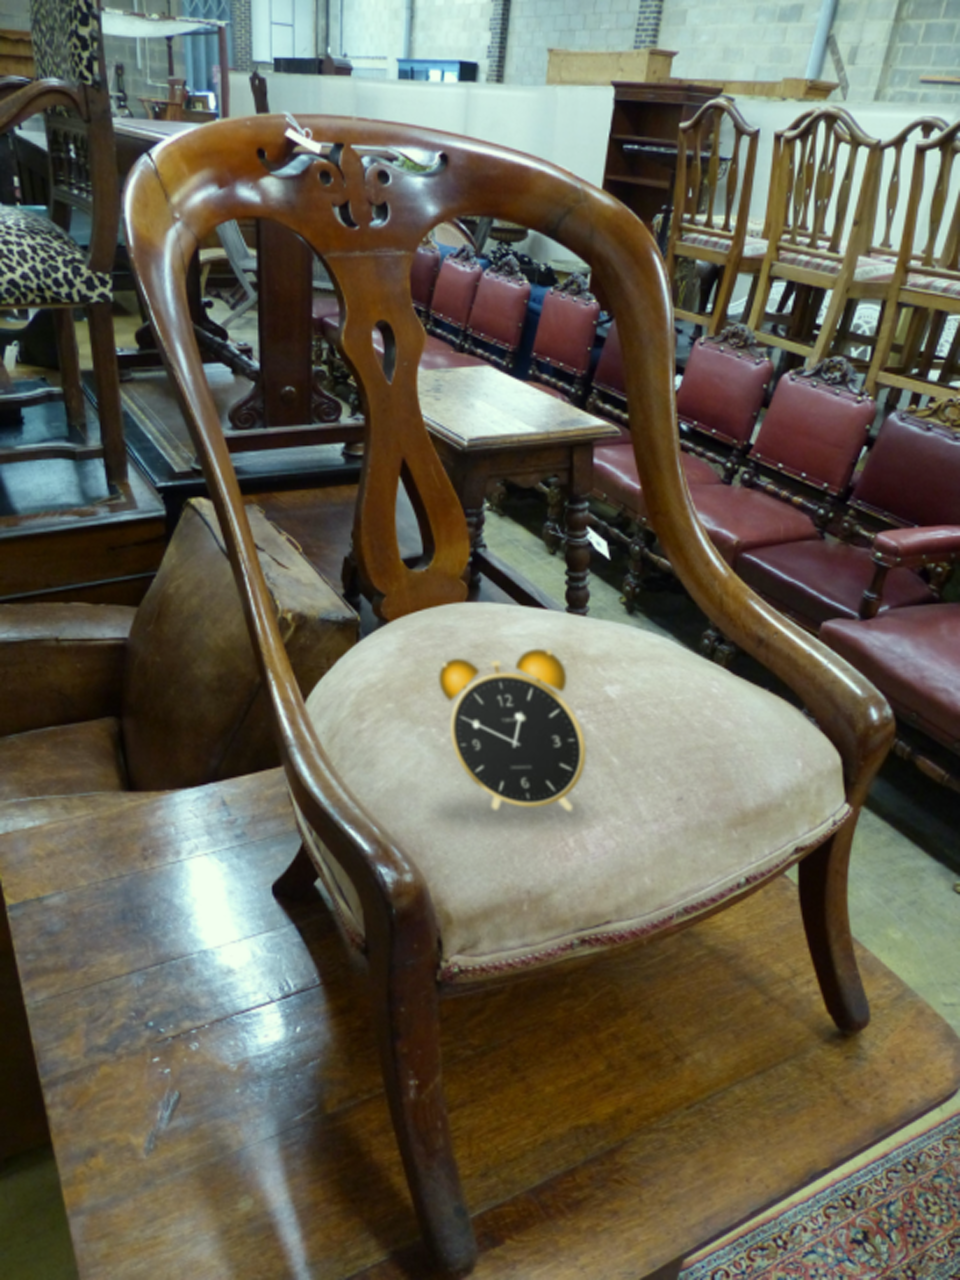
12:50
